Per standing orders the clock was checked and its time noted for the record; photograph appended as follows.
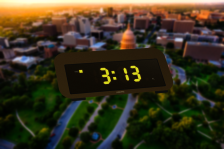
3:13
